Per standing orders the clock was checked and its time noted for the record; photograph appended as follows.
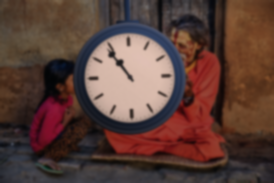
10:54
